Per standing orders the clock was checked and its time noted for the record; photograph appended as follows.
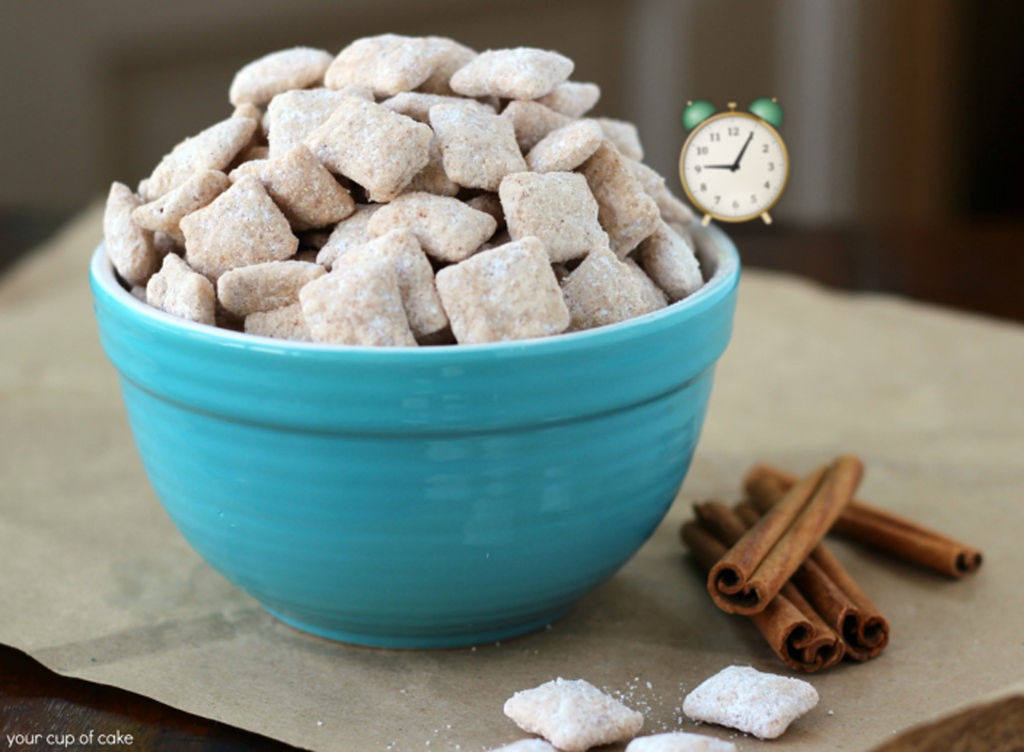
9:05
